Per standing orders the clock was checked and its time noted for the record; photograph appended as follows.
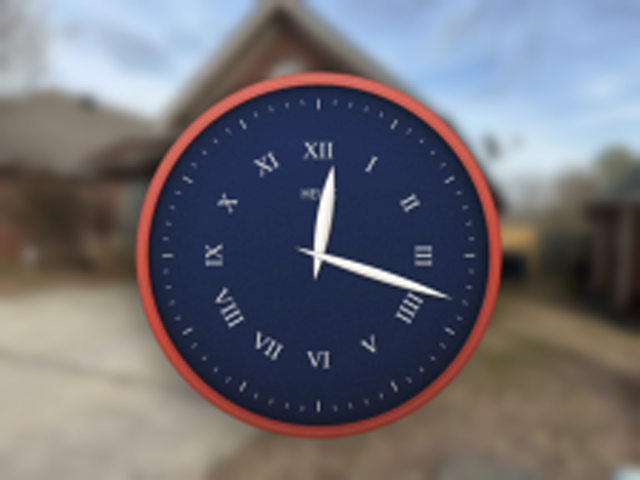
12:18
